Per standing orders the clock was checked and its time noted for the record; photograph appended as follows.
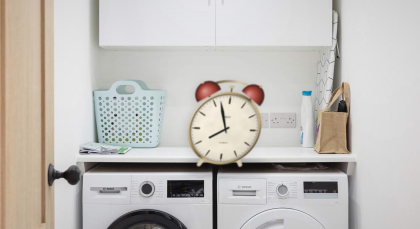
7:57
